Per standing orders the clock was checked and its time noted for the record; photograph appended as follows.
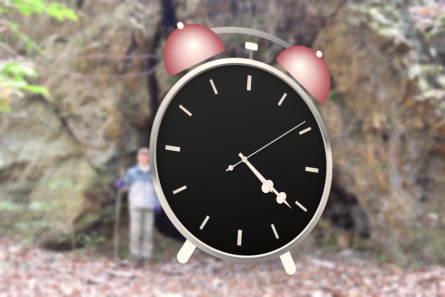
4:21:09
